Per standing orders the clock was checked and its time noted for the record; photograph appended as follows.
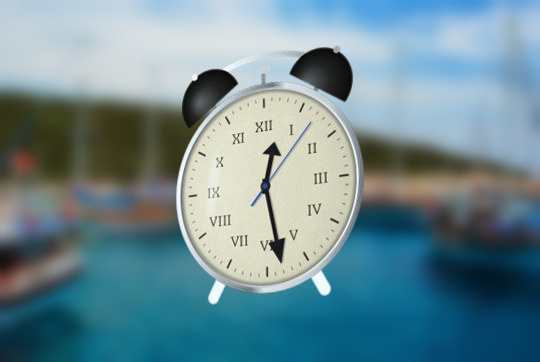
12:28:07
